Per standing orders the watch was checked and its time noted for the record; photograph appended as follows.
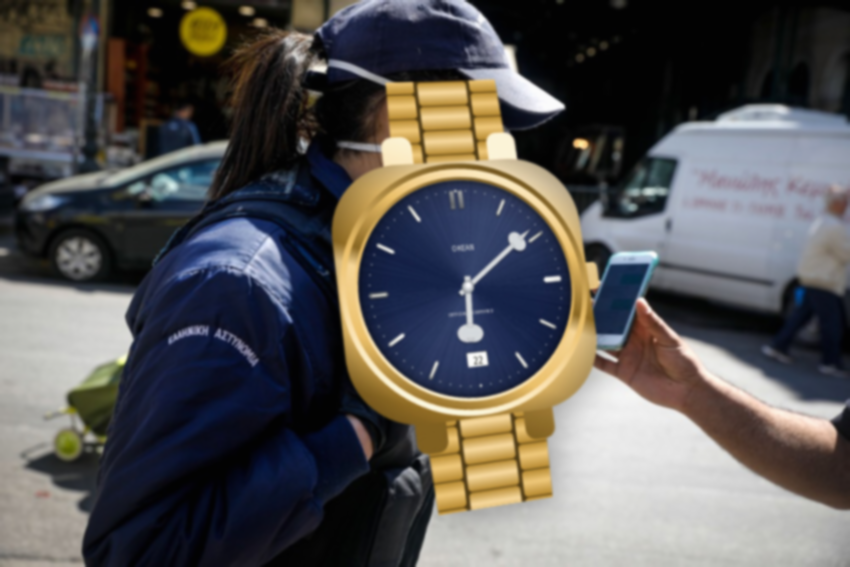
6:09
